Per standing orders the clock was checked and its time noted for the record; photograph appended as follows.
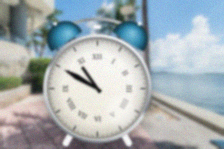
10:50
